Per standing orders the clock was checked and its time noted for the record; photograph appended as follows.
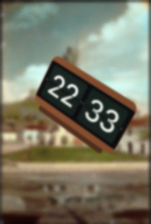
22:33
